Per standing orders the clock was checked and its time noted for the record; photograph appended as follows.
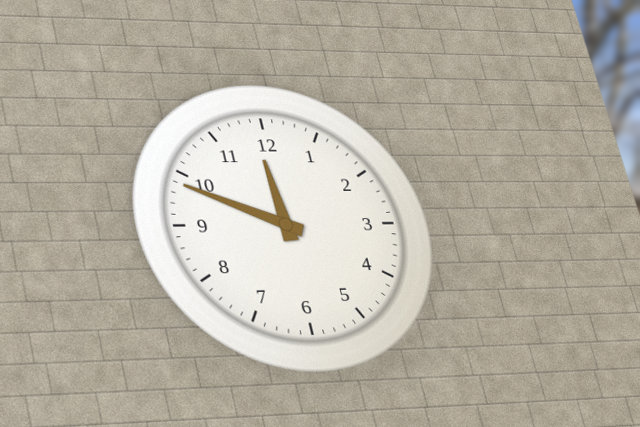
11:49
